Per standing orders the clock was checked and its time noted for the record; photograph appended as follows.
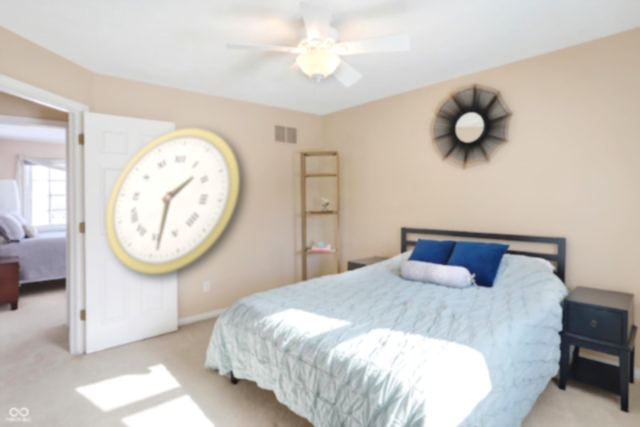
1:29
